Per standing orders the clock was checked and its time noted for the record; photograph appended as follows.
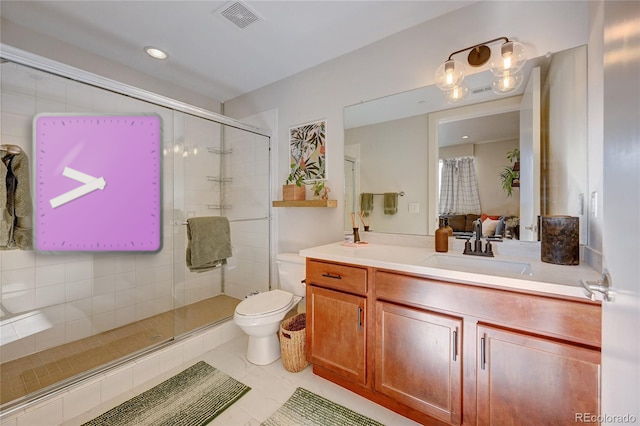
9:41
